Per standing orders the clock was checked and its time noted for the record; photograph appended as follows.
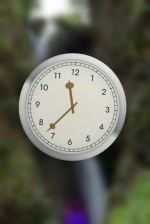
11:37
